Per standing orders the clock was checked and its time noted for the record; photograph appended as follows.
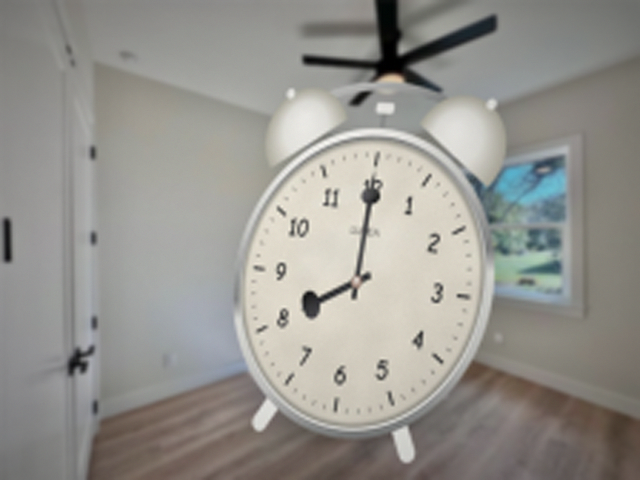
8:00
